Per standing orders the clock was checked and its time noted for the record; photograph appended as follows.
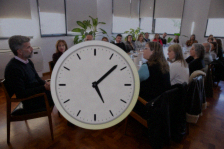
5:08
